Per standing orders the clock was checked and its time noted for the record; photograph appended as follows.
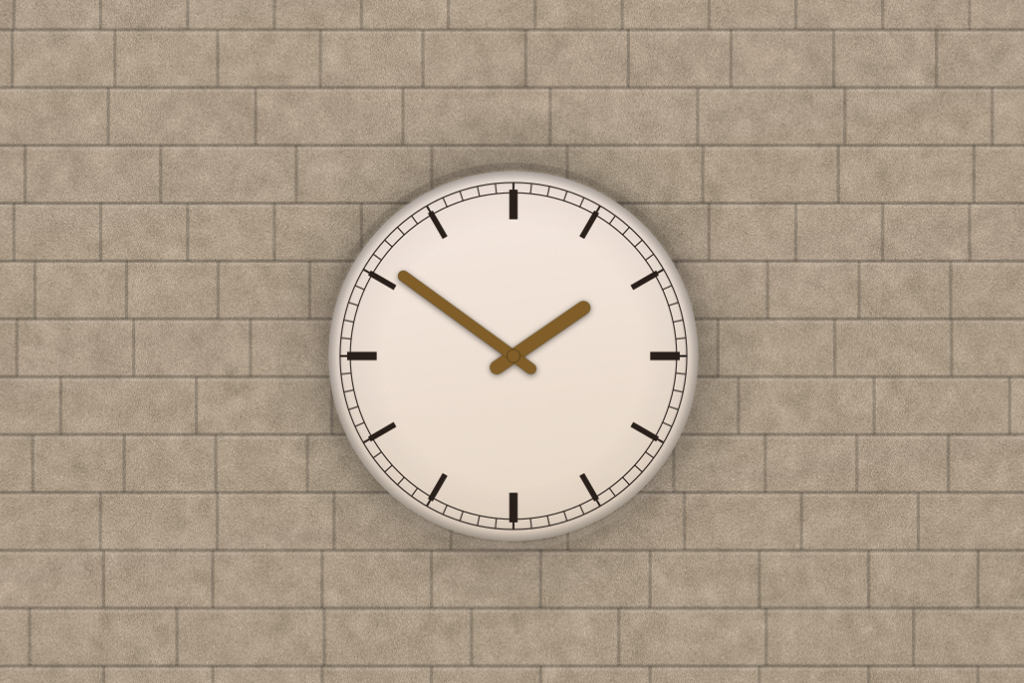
1:51
